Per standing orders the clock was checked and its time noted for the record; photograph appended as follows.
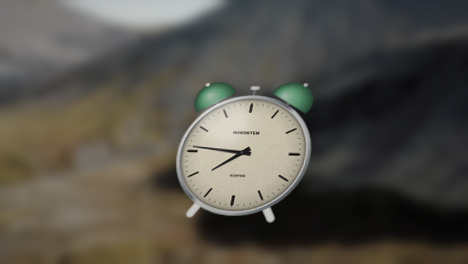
7:46
